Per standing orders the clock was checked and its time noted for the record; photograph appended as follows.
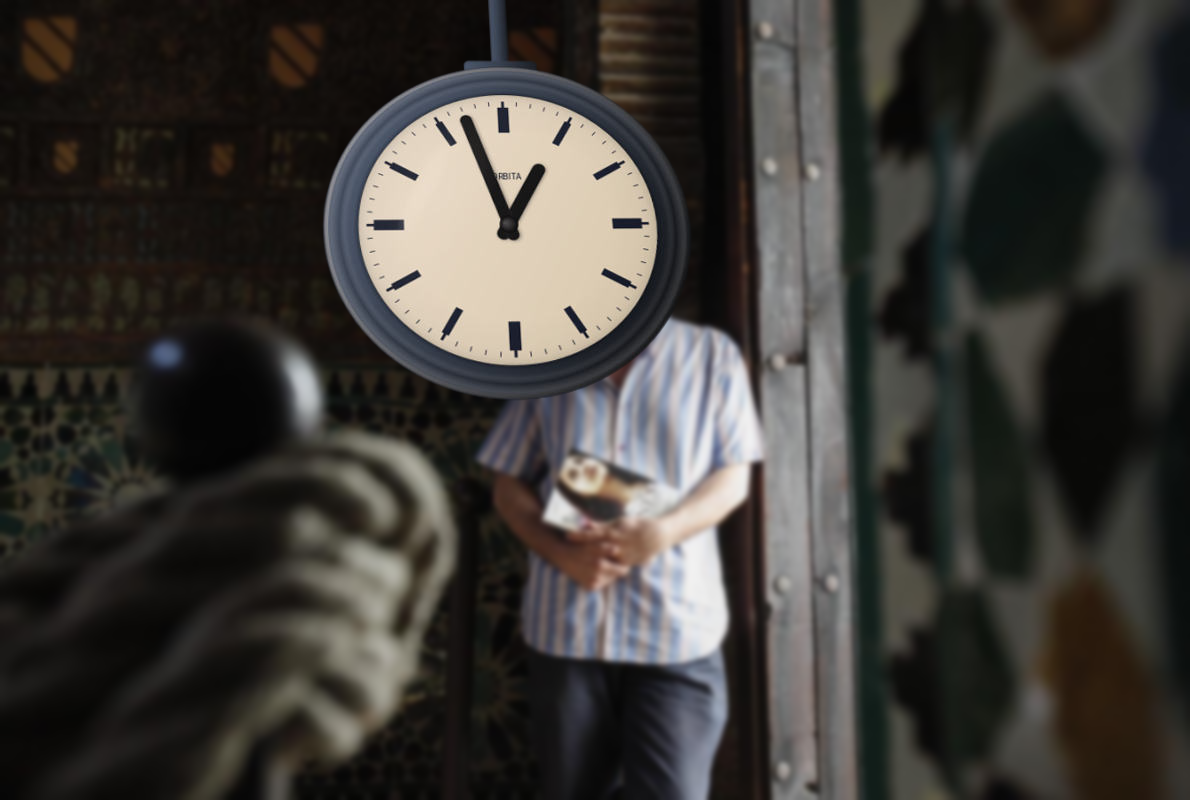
12:57
